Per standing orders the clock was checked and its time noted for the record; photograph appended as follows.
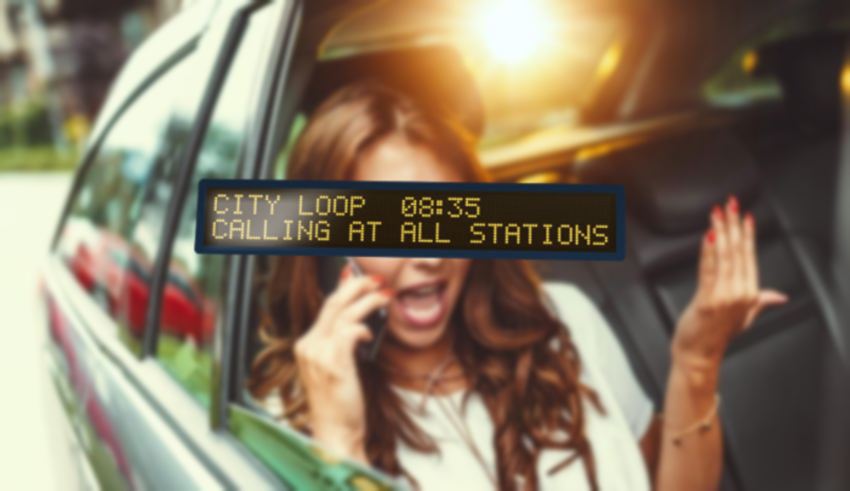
8:35
